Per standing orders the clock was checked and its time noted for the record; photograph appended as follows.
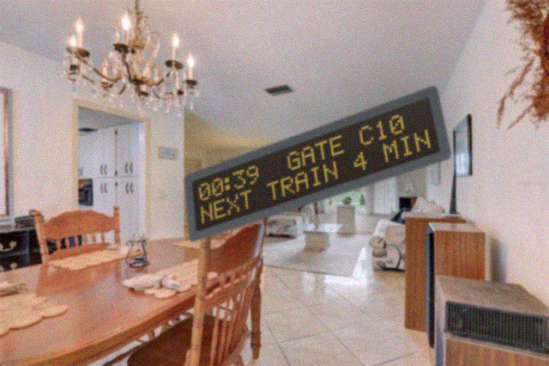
0:39
